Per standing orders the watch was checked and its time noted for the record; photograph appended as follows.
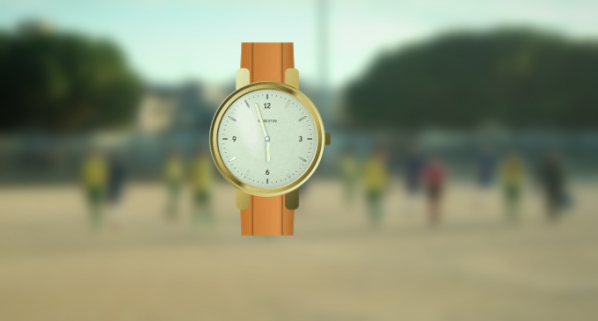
5:57
